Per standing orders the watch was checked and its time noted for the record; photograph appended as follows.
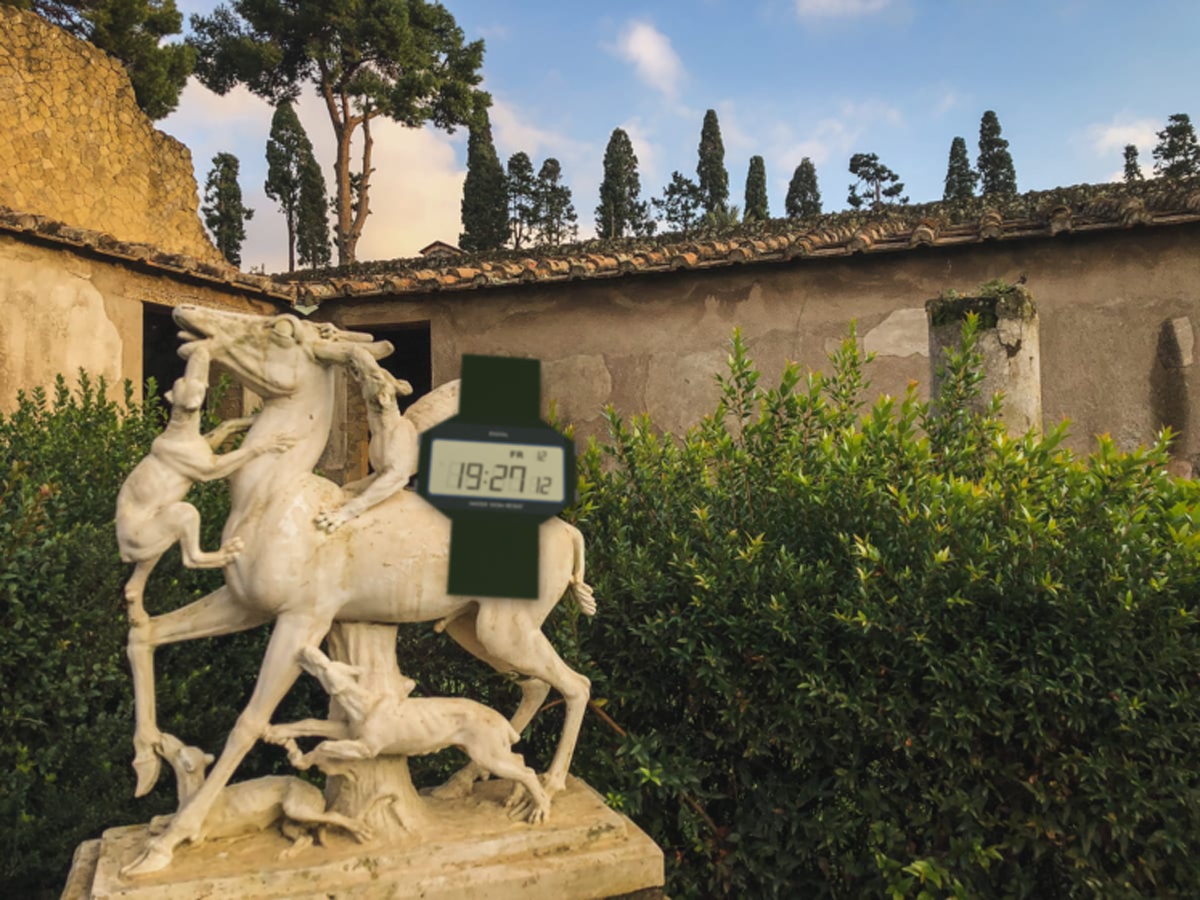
19:27:12
